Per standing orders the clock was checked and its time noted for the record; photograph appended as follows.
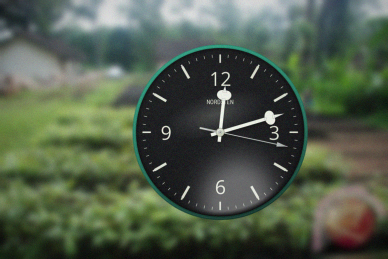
12:12:17
